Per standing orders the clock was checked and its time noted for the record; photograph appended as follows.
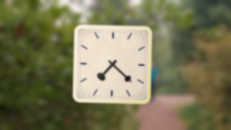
7:22
